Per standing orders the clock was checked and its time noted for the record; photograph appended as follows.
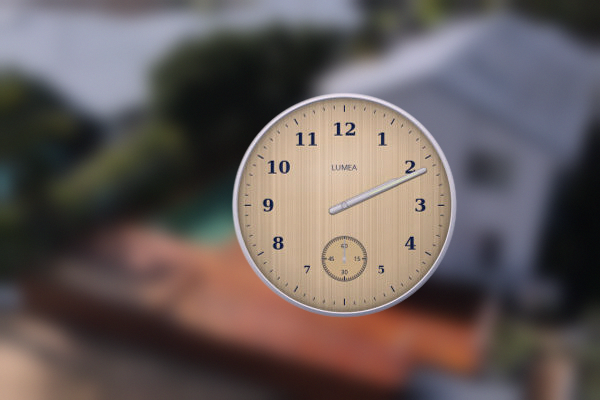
2:11
